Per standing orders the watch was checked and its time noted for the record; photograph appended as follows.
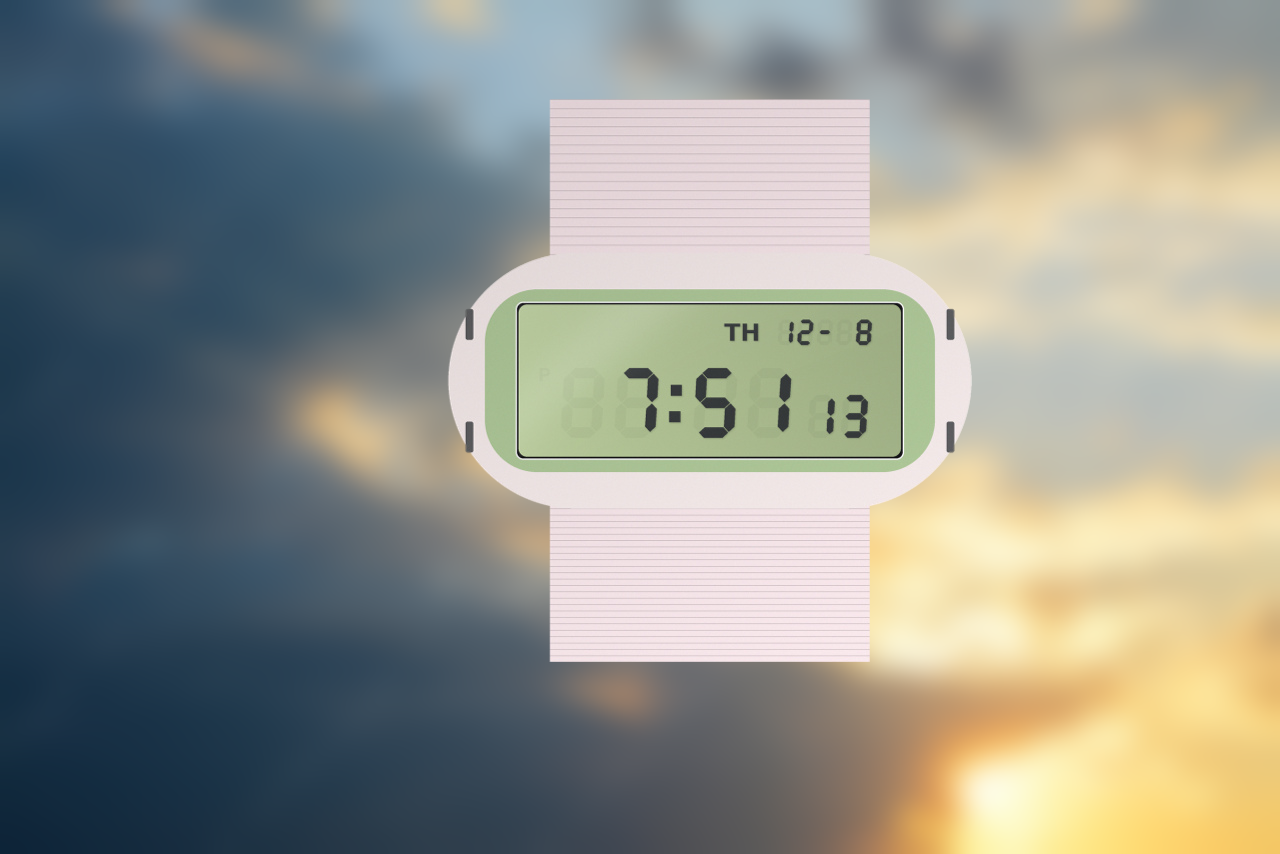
7:51:13
